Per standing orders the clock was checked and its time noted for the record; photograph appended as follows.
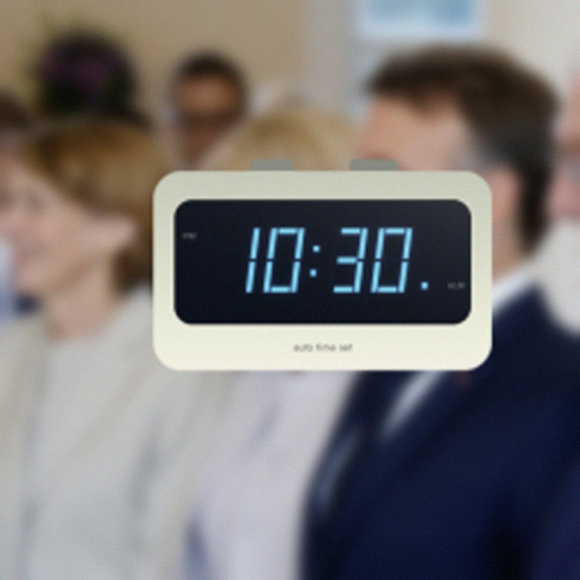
10:30
